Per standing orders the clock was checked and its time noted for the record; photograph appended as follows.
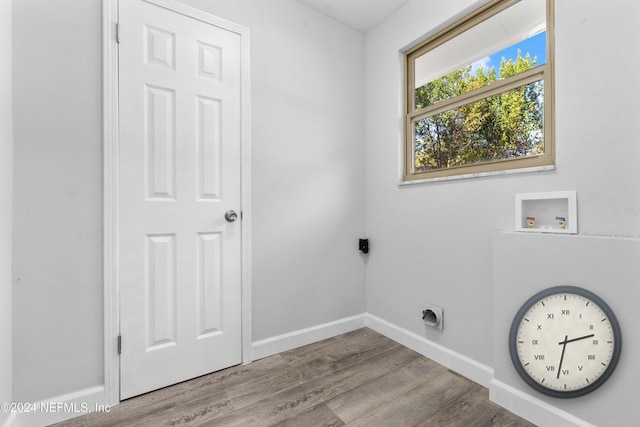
2:32
